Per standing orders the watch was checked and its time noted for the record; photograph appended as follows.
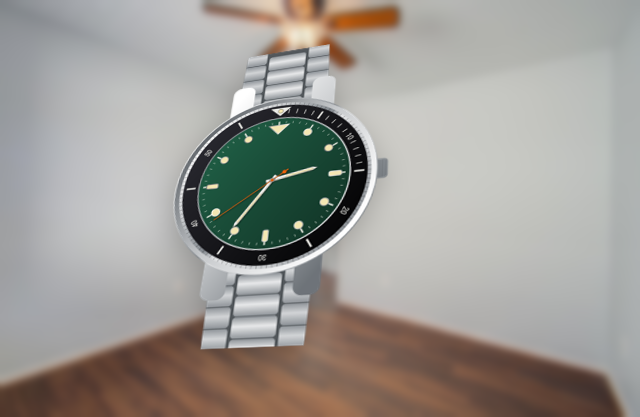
2:35:39
